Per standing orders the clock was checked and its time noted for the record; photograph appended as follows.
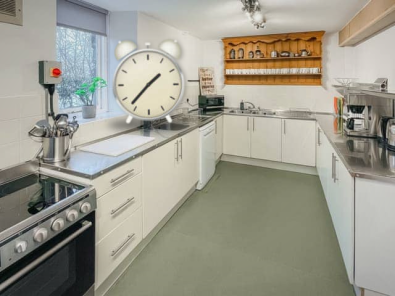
1:37
